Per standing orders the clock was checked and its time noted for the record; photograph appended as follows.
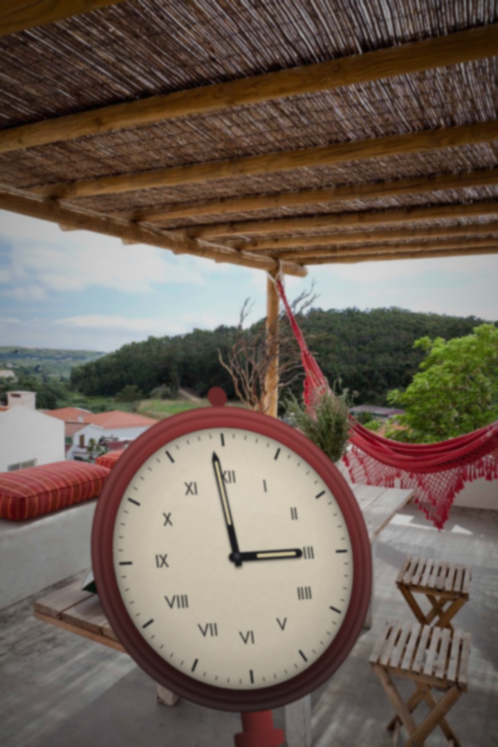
2:59
